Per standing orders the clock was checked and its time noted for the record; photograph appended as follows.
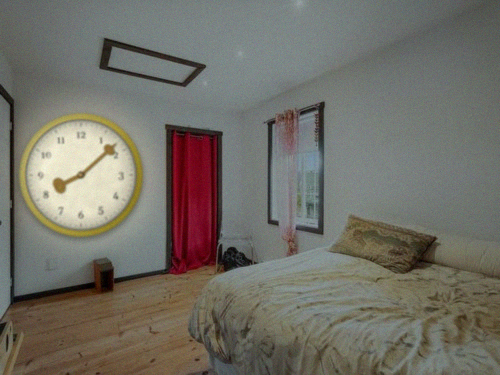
8:08
